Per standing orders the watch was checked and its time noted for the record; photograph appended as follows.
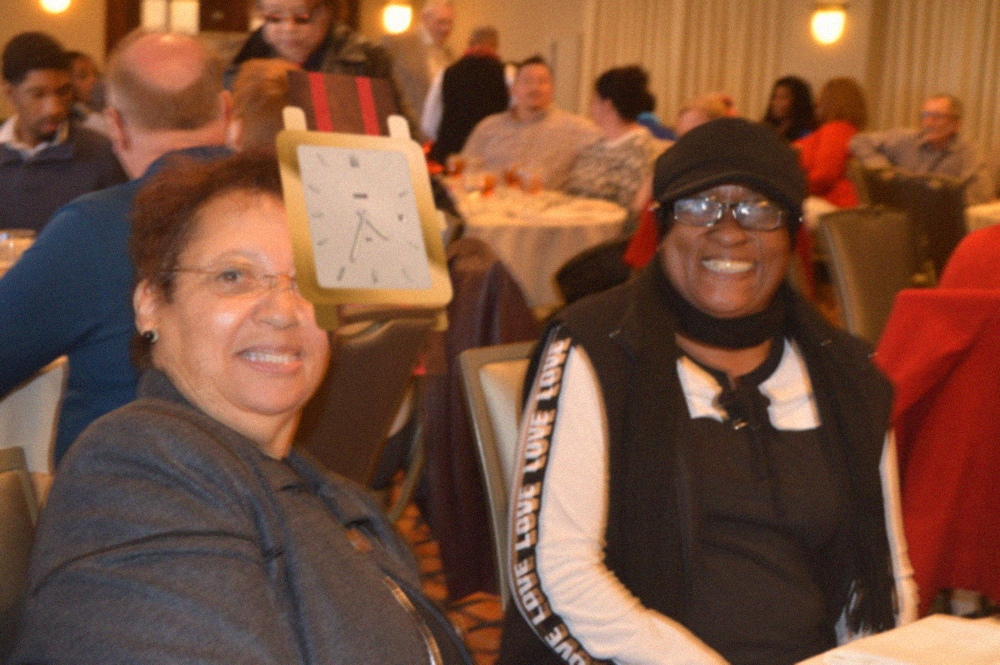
4:34
